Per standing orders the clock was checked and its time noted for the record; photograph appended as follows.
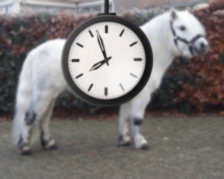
7:57
